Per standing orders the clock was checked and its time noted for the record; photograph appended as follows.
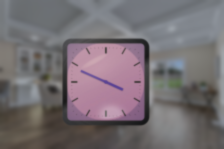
3:49
